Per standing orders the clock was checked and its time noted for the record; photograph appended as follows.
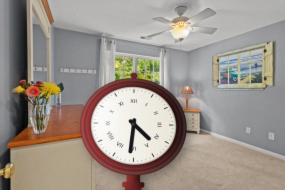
4:31
